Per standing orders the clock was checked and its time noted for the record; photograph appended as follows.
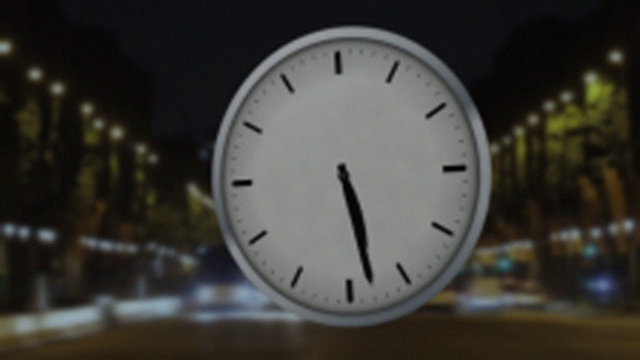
5:28
